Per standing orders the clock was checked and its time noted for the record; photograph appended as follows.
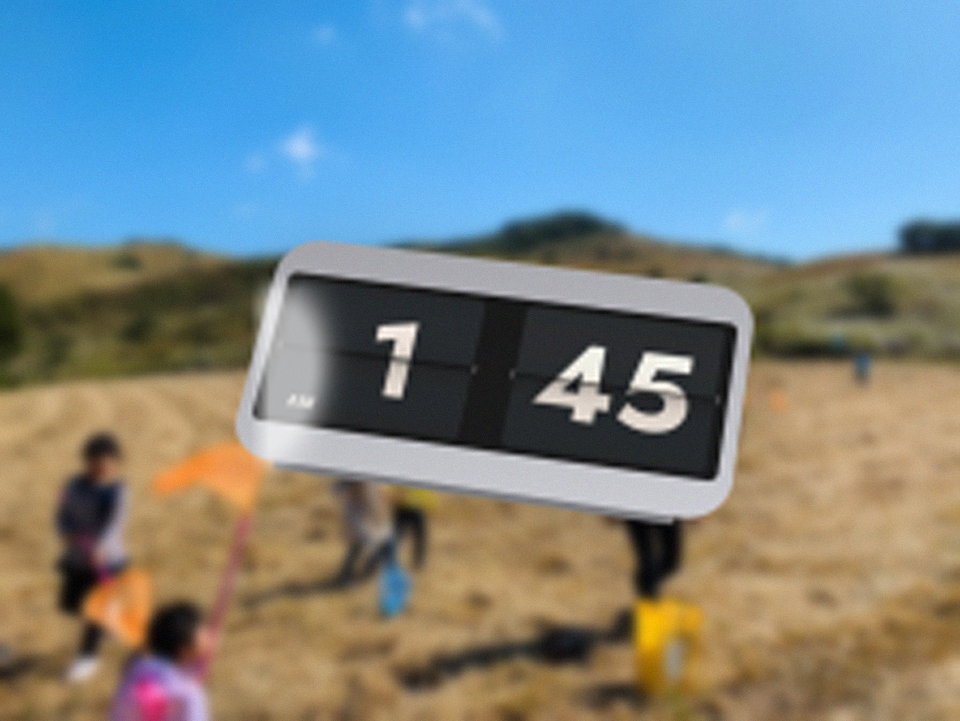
1:45
